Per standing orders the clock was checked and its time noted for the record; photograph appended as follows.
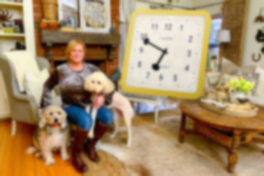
6:49
